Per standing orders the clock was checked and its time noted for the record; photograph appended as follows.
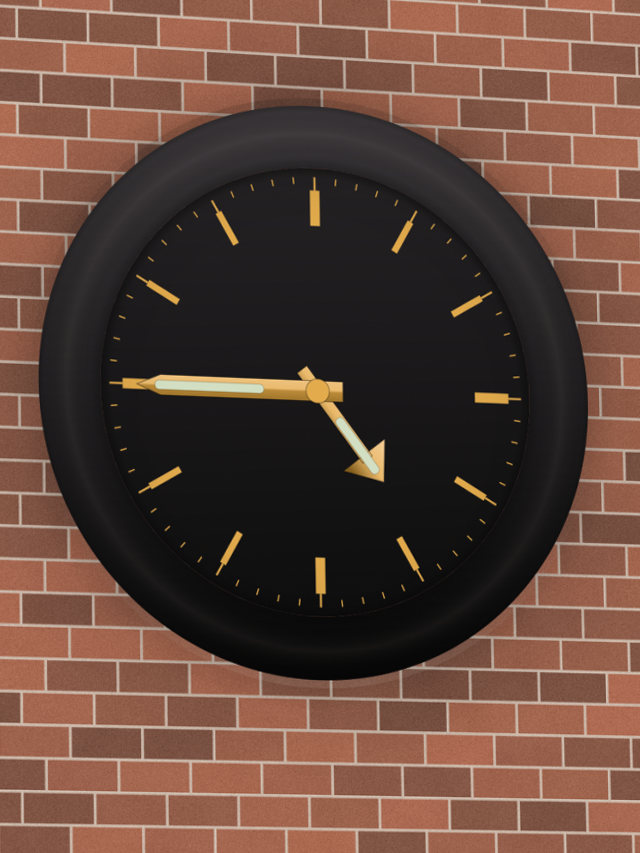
4:45
